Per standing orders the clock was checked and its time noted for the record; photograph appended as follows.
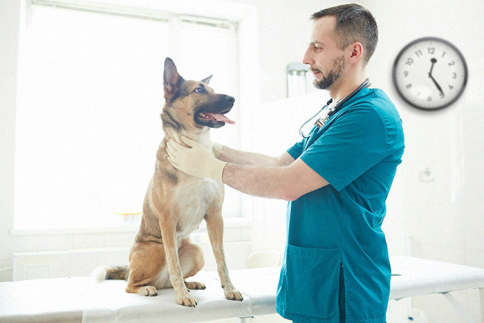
12:24
